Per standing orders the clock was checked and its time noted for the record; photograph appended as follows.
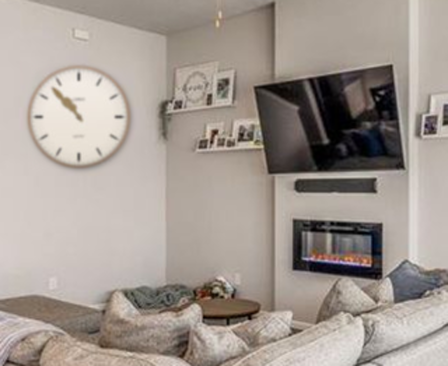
10:53
